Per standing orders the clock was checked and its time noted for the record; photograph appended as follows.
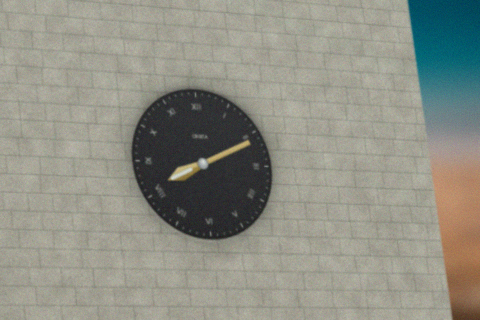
8:11
